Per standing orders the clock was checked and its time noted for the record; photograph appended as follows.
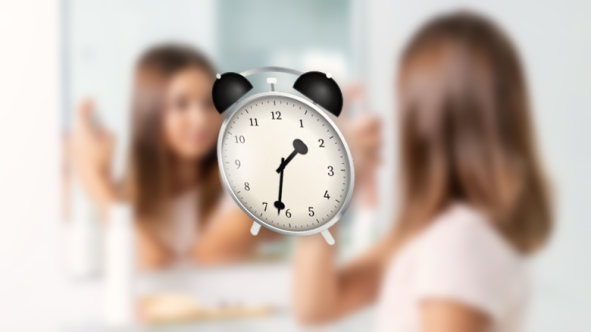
1:32
